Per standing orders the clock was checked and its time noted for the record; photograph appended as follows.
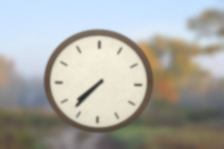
7:37
